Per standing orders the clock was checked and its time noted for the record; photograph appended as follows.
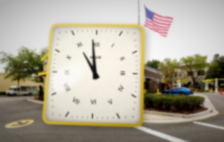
10:59
